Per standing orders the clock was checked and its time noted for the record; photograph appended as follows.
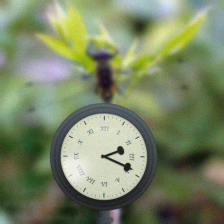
2:19
